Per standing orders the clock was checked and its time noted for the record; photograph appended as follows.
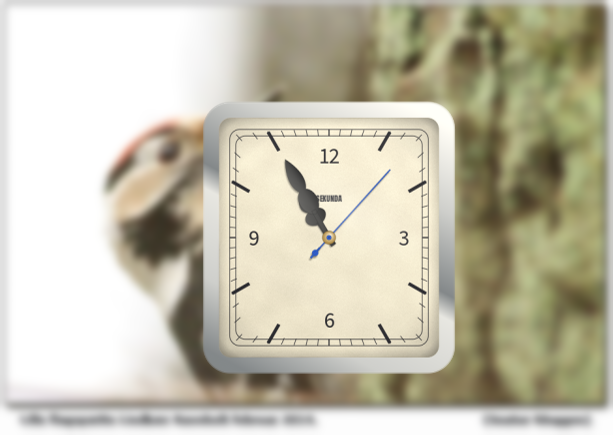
10:55:07
